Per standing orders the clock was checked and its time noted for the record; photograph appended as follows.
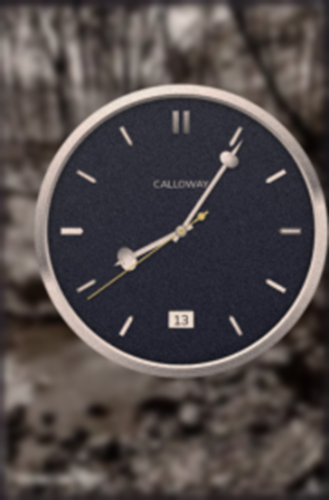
8:05:39
